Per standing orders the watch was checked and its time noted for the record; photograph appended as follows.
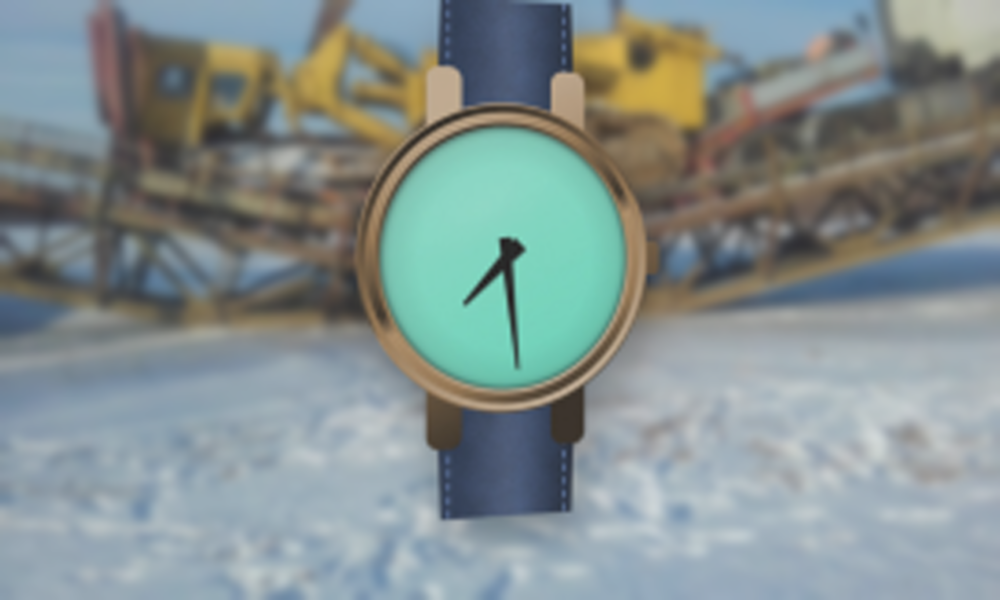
7:29
